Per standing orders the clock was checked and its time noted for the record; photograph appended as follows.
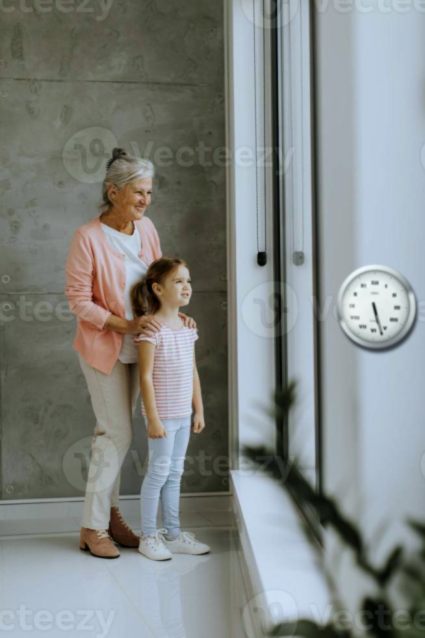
5:27
